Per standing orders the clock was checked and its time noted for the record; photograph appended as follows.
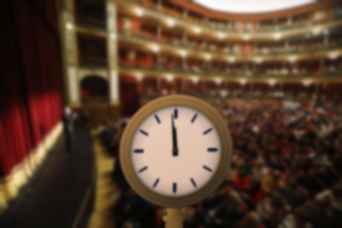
11:59
